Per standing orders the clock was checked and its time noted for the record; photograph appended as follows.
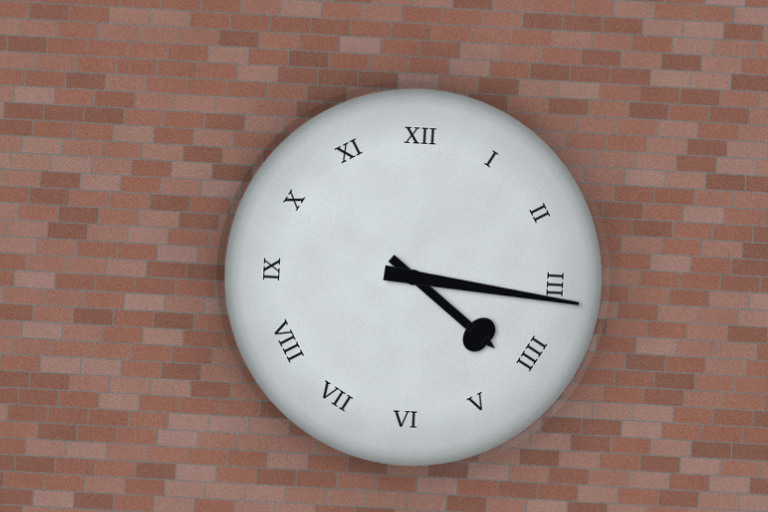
4:16
